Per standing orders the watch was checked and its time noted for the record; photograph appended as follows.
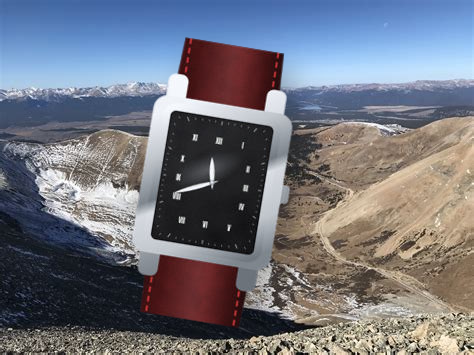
11:41
